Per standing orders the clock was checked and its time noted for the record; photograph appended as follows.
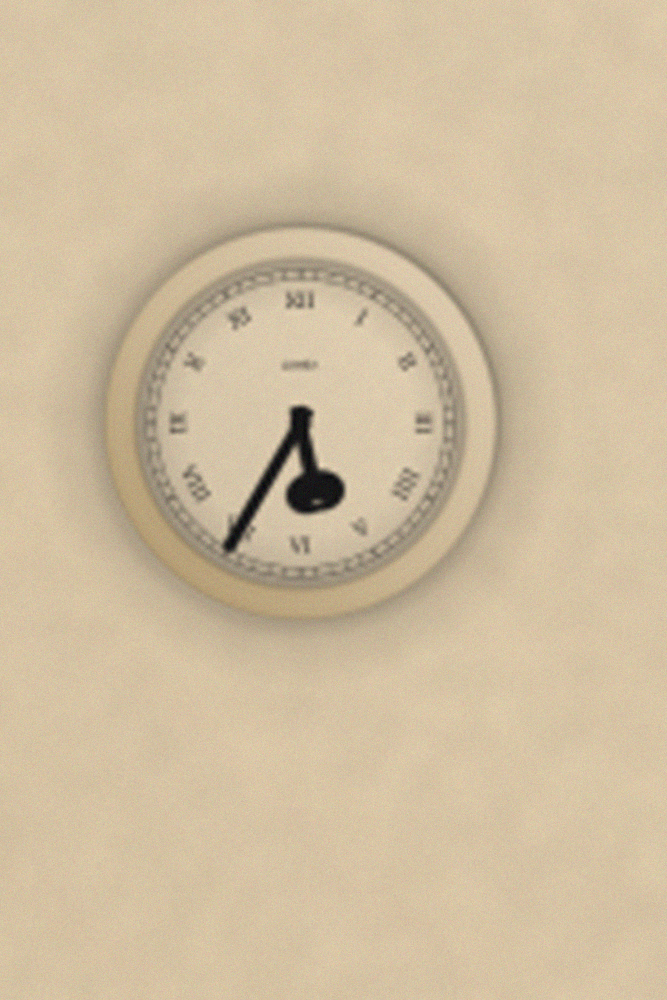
5:35
